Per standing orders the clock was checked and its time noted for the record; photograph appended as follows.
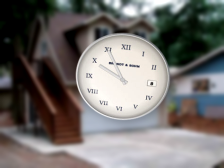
9:55
